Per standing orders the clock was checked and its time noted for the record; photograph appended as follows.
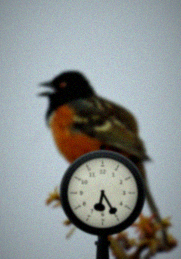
6:25
